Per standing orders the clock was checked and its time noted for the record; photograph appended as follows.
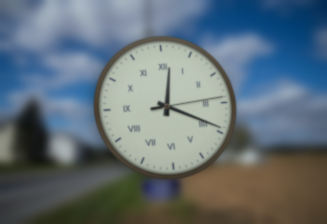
12:19:14
